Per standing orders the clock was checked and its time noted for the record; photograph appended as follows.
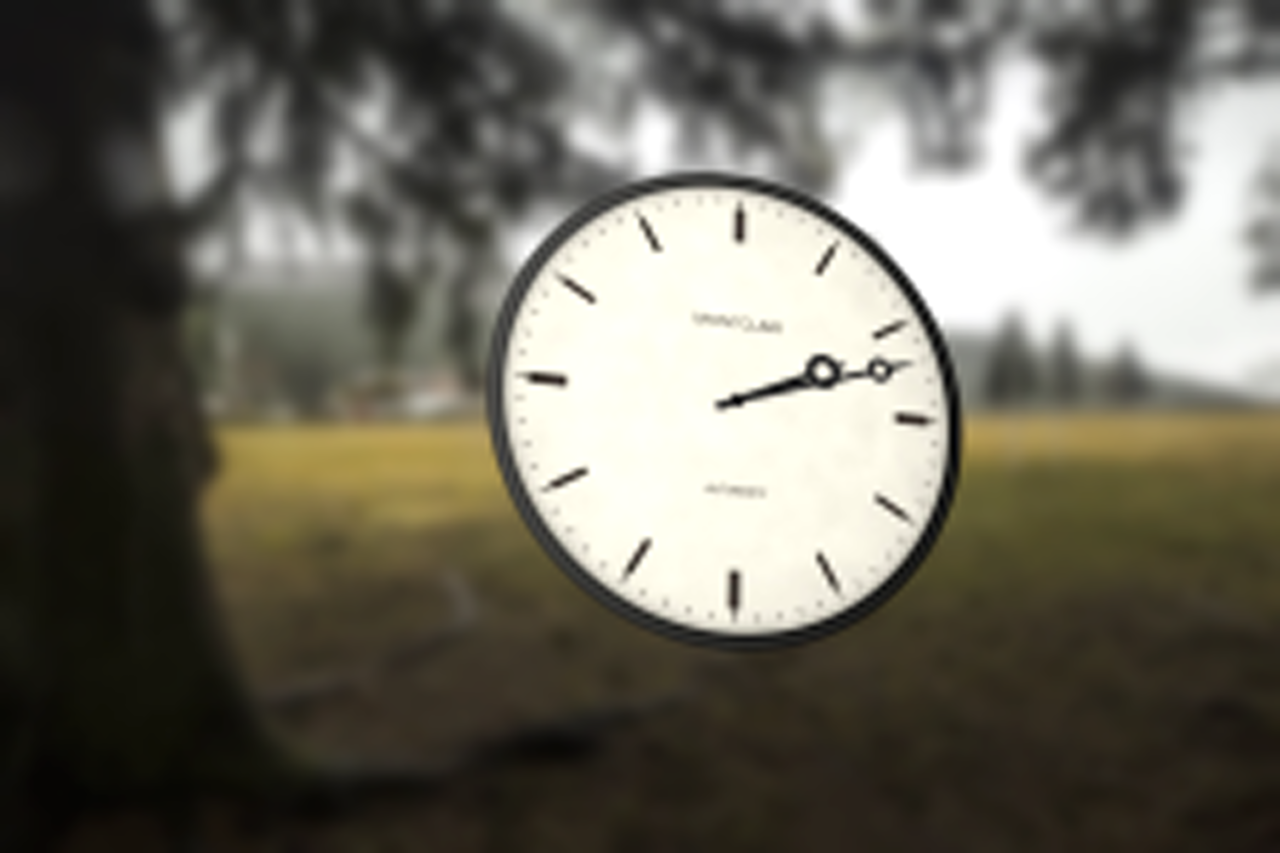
2:12
